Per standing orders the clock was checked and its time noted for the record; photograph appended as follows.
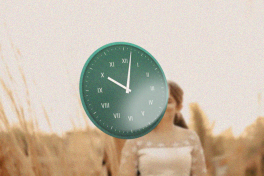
10:02
